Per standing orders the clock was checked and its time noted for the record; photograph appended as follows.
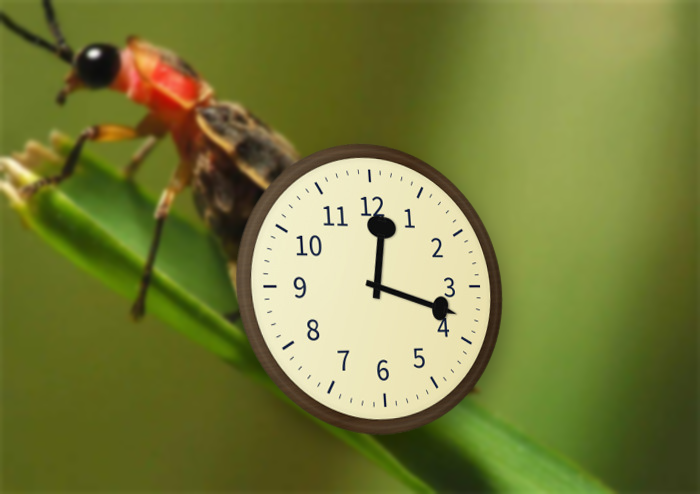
12:18
